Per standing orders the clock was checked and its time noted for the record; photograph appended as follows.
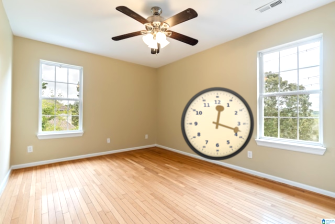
12:18
